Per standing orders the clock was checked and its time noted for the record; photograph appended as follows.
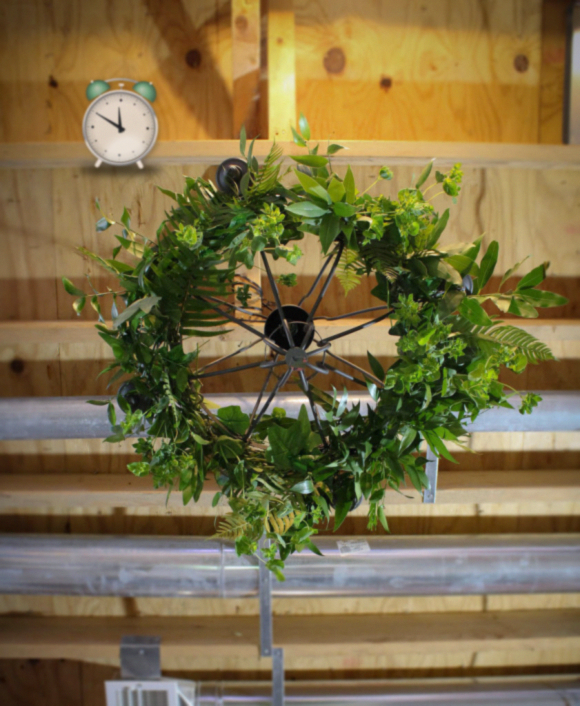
11:50
